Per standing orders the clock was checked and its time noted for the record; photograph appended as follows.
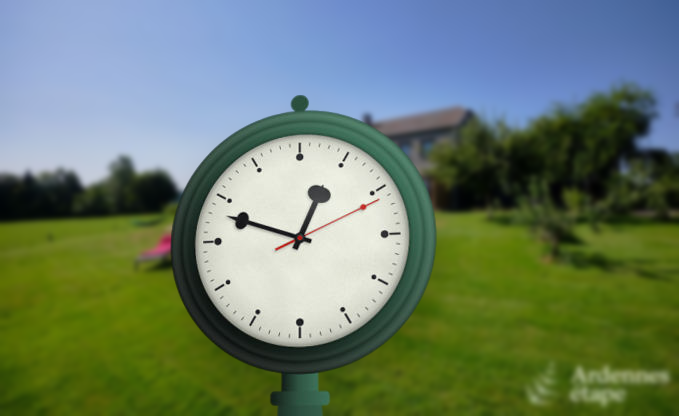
12:48:11
